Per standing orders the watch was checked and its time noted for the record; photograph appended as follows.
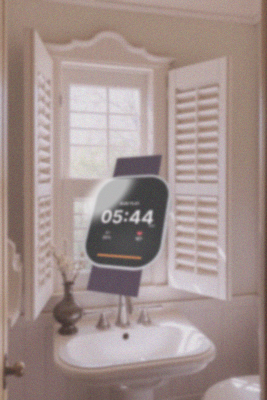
5:44
